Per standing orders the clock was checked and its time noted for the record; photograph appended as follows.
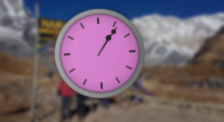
1:06
